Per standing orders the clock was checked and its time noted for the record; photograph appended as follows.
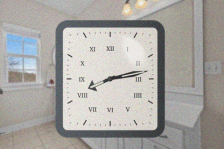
8:13
